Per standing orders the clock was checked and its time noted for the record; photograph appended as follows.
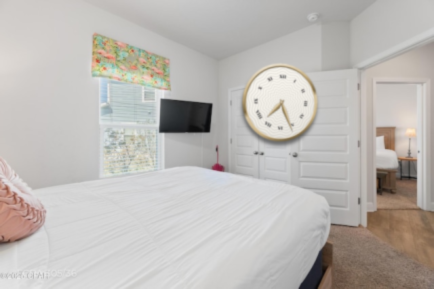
7:26
